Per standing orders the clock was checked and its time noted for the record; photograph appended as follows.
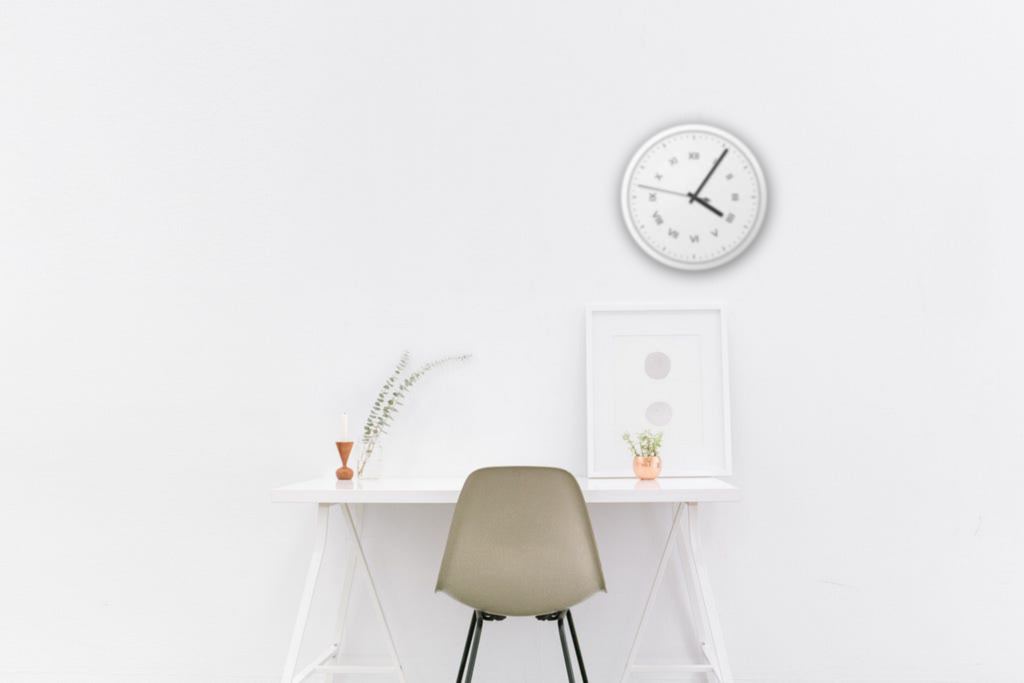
4:05:47
